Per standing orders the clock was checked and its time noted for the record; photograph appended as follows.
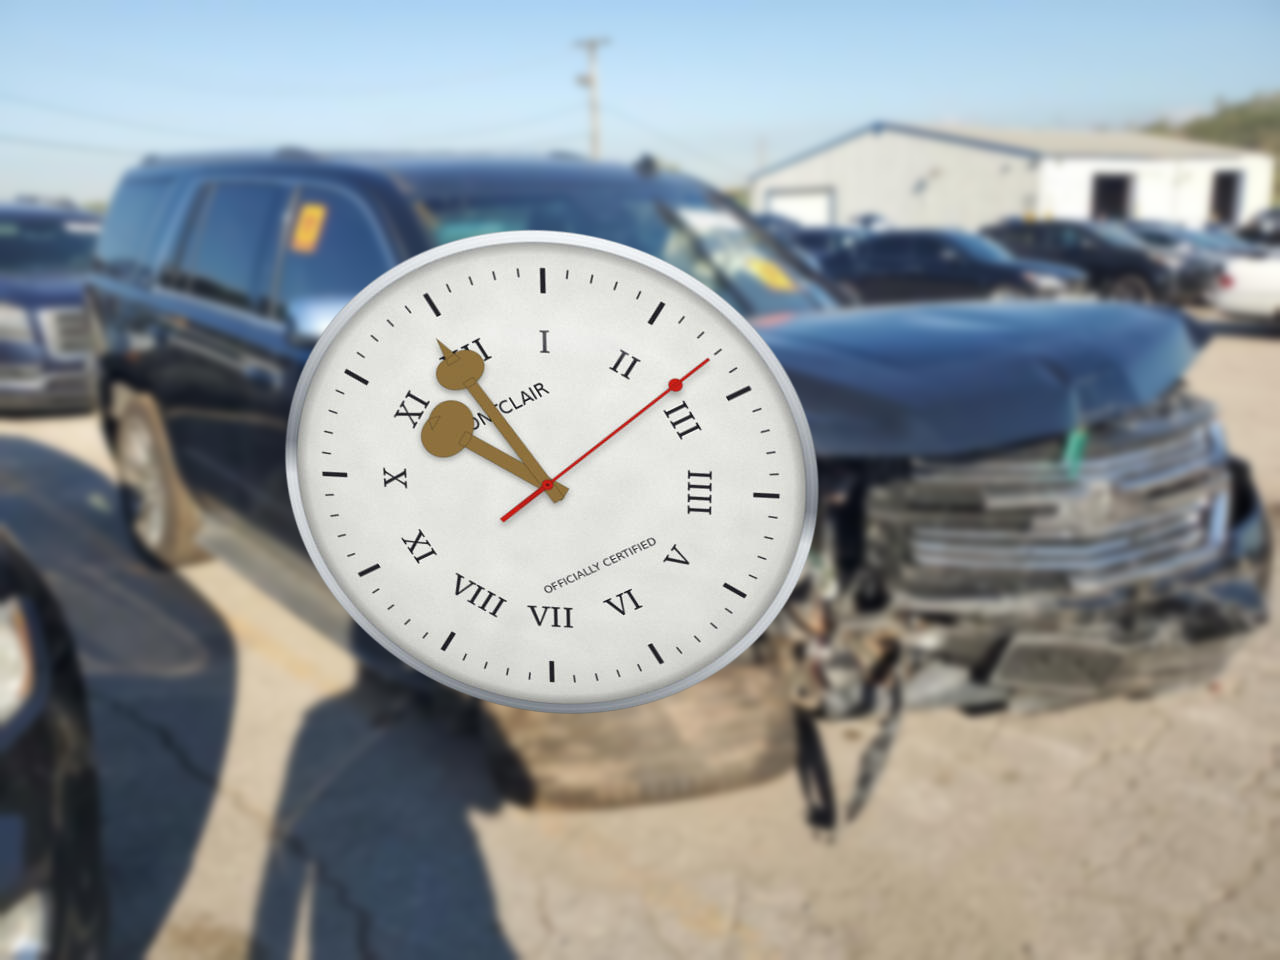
10:59:13
